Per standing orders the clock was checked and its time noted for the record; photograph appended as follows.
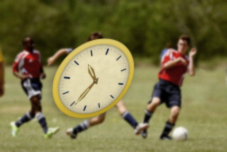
10:34
